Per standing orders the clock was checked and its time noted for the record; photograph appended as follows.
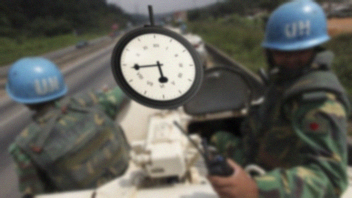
5:44
